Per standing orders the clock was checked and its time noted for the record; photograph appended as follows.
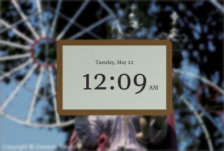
12:09
